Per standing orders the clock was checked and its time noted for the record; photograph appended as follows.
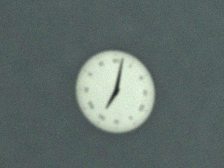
7:02
